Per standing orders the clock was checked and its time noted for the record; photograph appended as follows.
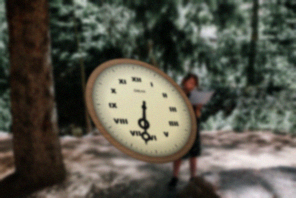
6:32
